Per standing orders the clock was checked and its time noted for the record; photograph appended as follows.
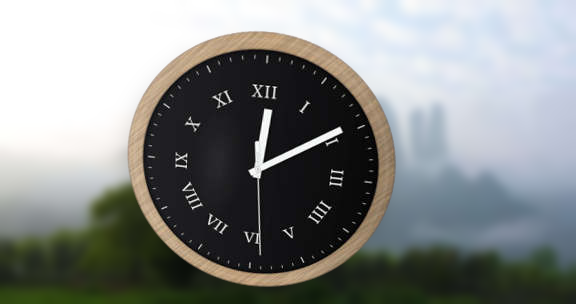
12:09:29
